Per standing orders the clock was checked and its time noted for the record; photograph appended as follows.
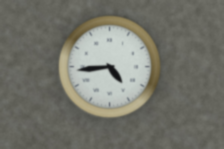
4:44
